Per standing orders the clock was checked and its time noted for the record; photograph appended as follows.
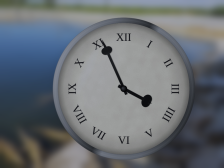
3:56
